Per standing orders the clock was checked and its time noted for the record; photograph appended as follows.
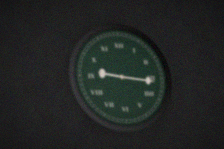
9:16
